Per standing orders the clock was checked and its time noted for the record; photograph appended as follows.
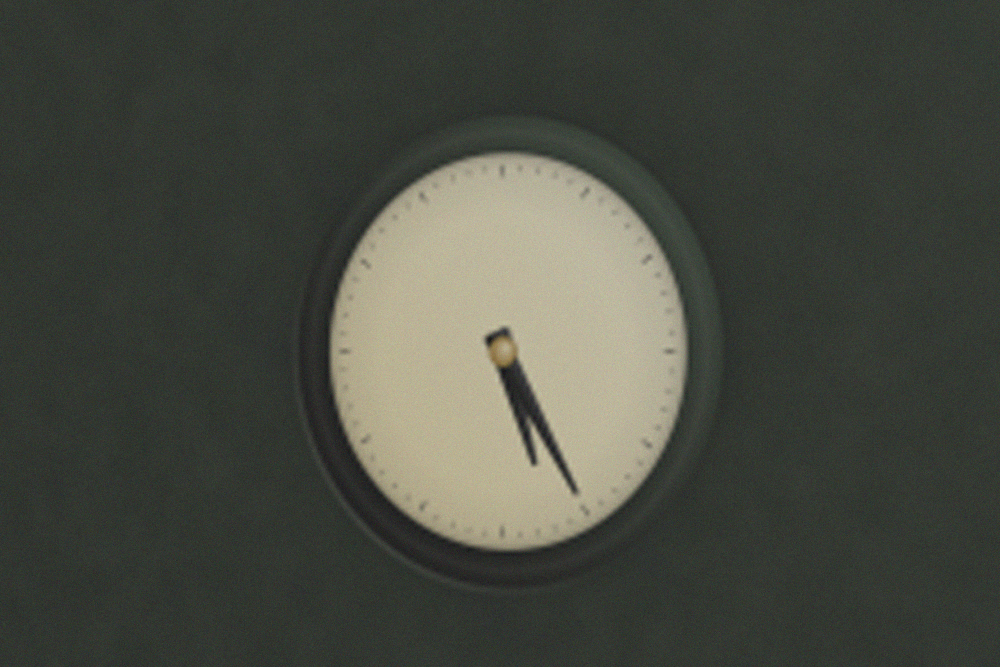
5:25
